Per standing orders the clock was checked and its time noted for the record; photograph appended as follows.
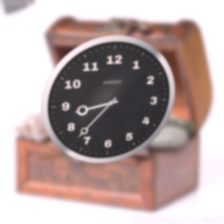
8:37
